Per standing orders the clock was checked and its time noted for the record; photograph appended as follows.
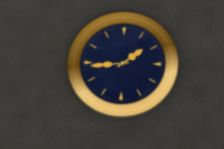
1:44
